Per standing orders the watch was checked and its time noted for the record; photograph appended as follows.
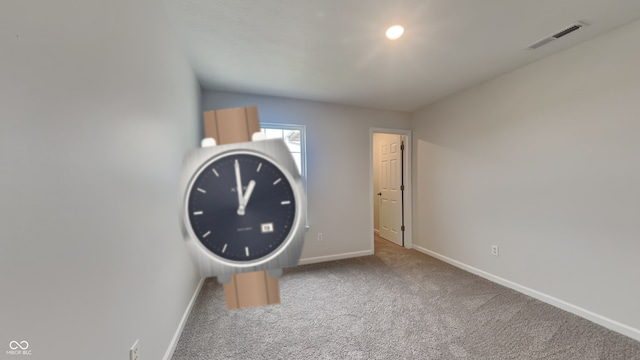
1:00
